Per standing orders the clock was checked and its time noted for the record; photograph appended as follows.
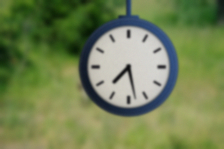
7:28
